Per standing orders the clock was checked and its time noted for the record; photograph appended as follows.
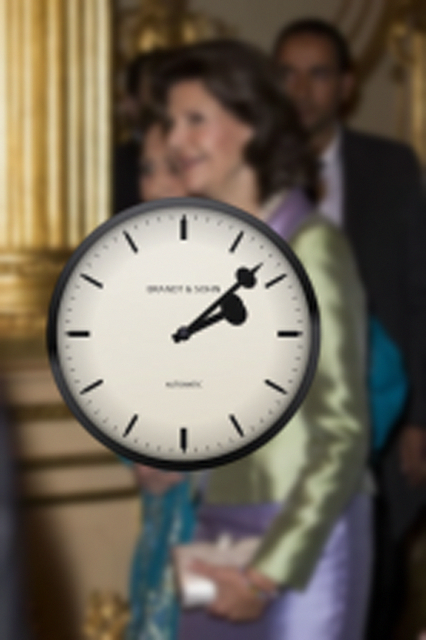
2:08
